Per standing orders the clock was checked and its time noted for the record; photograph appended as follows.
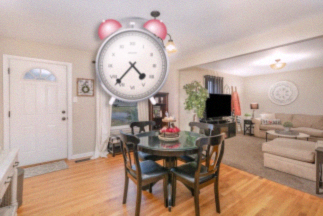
4:37
